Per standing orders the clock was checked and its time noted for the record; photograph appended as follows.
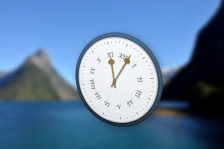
11:02
